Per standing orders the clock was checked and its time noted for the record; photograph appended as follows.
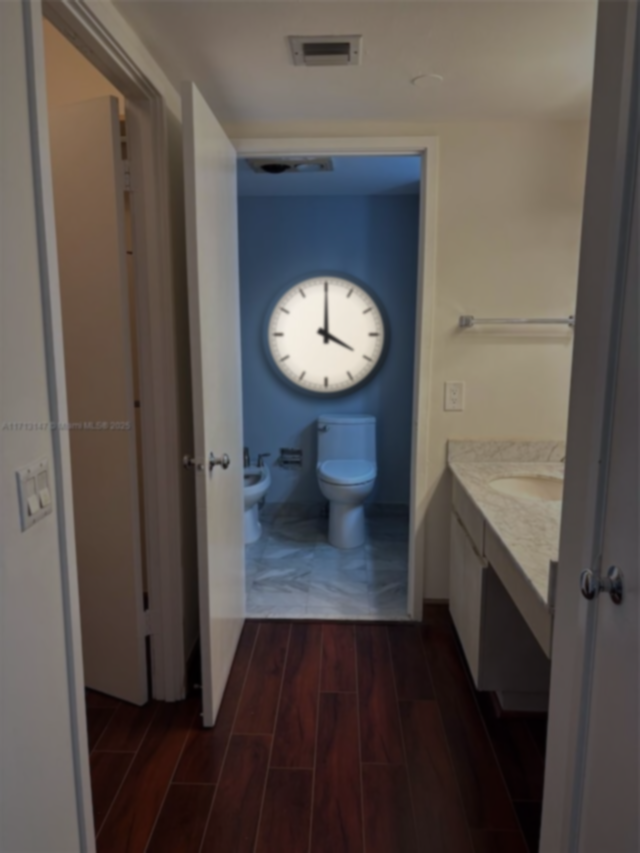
4:00
